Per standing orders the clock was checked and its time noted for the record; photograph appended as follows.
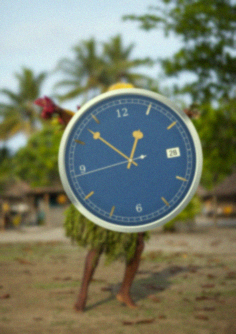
12:52:44
